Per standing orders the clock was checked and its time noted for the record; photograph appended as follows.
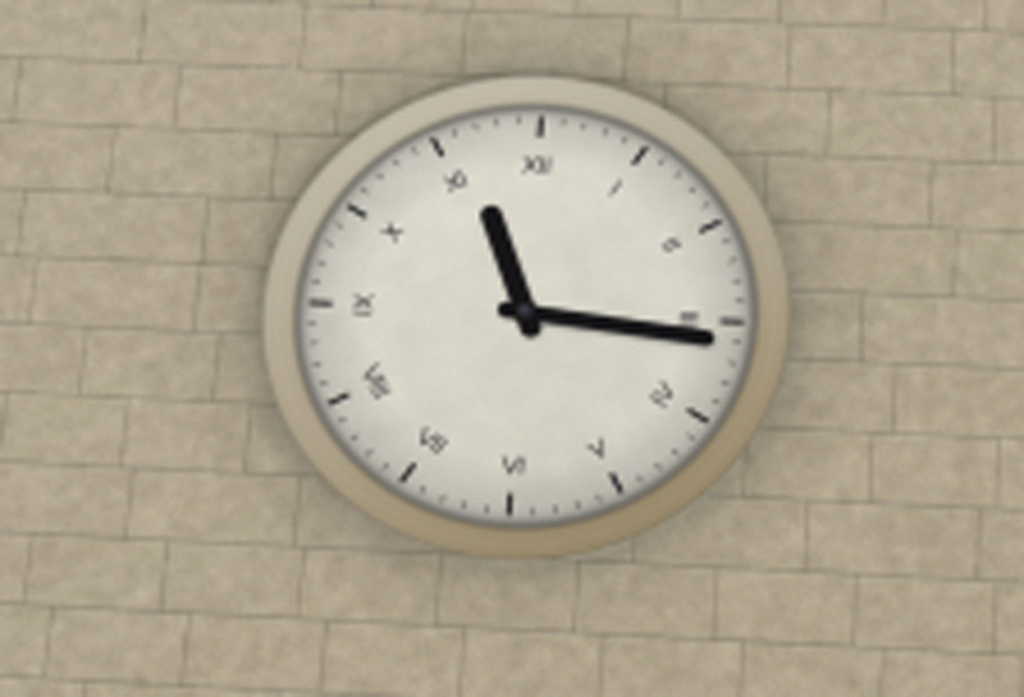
11:16
